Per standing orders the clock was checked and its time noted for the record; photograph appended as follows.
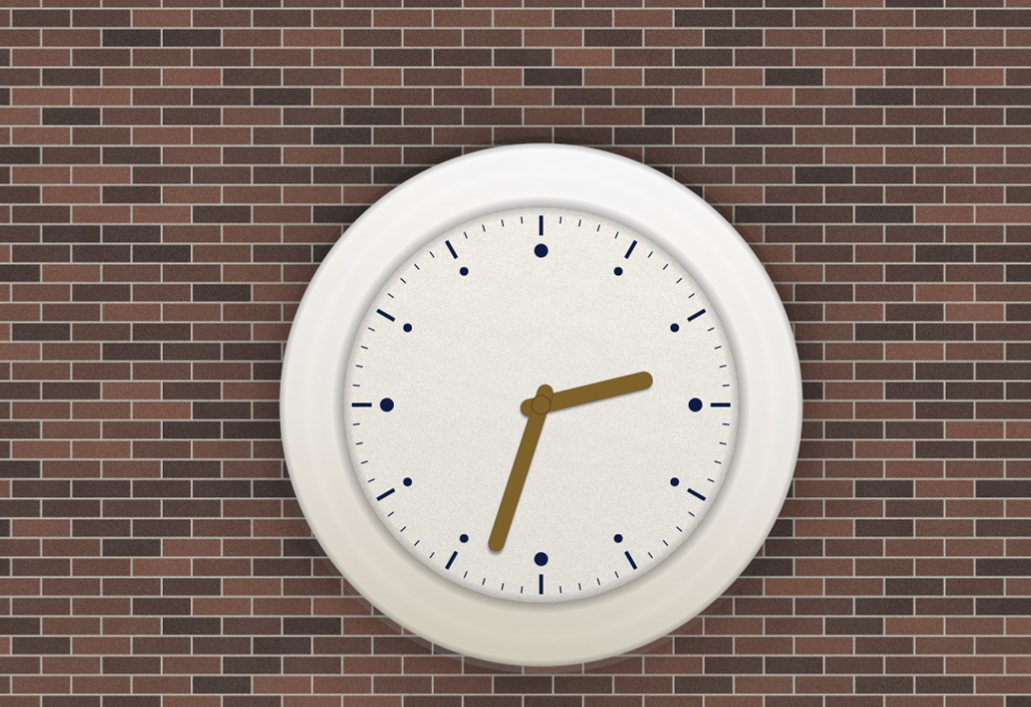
2:33
